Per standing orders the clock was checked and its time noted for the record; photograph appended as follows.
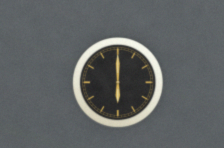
6:00
